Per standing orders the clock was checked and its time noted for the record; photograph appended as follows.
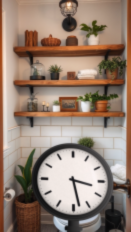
3:28
